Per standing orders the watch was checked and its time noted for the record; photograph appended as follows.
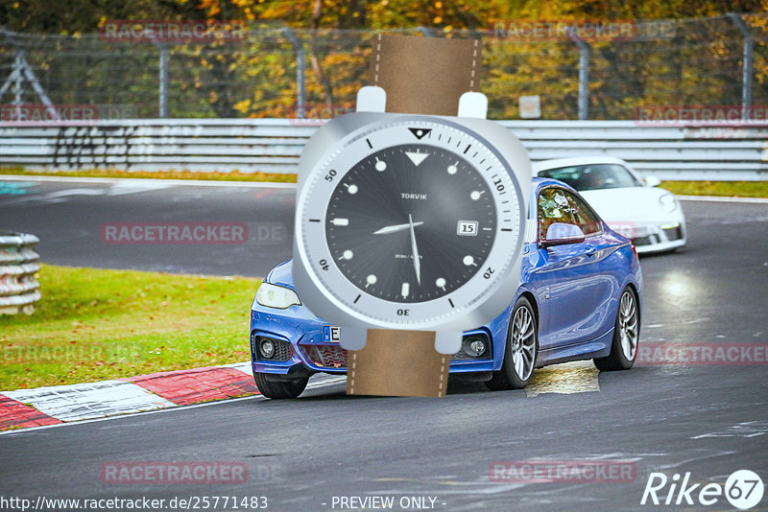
8:28
